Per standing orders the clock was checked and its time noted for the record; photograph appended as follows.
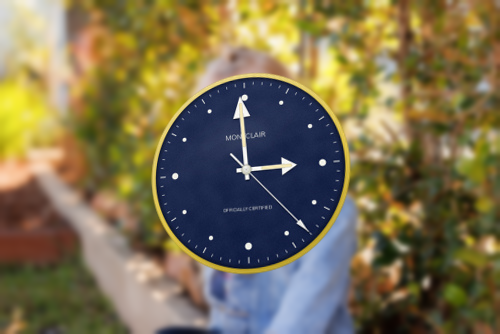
2:59:23
